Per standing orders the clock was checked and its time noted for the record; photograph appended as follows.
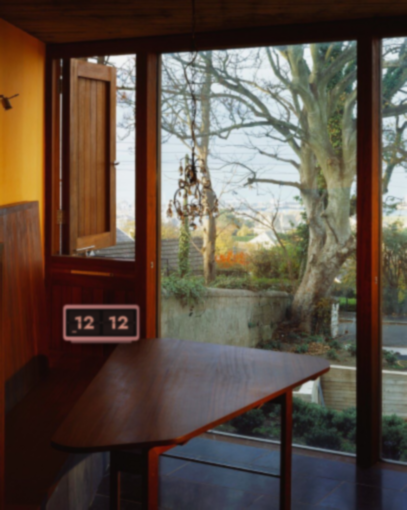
12:12
